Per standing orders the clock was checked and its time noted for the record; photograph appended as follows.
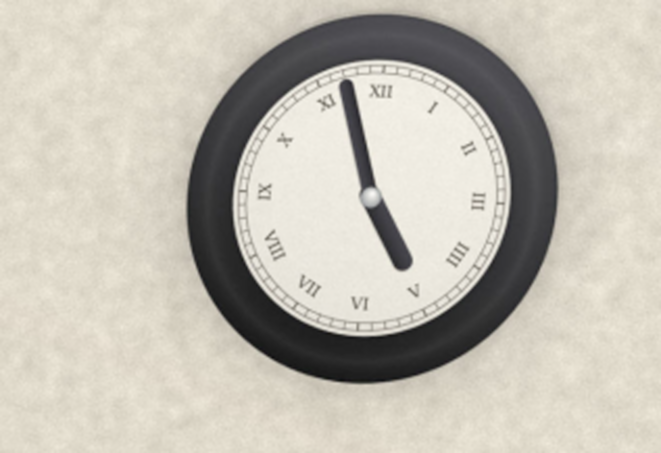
4:57
